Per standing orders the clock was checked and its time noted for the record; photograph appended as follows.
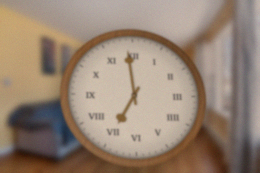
6:59
